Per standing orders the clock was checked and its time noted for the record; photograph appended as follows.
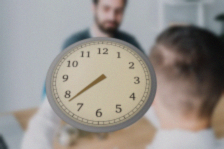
7:38
